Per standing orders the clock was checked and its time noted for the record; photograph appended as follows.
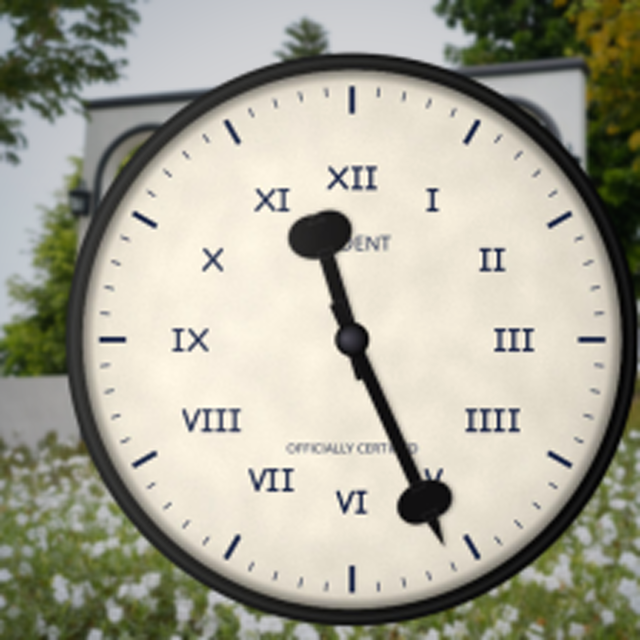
11:26
